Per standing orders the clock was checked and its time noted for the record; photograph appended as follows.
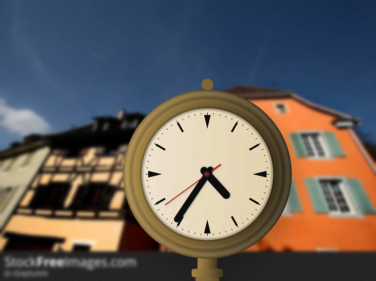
4:35:39
